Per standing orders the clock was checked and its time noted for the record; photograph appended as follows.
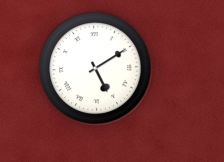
5:10
